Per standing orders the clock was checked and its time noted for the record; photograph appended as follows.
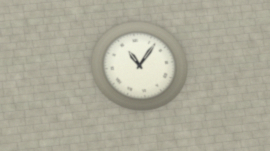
11:07
